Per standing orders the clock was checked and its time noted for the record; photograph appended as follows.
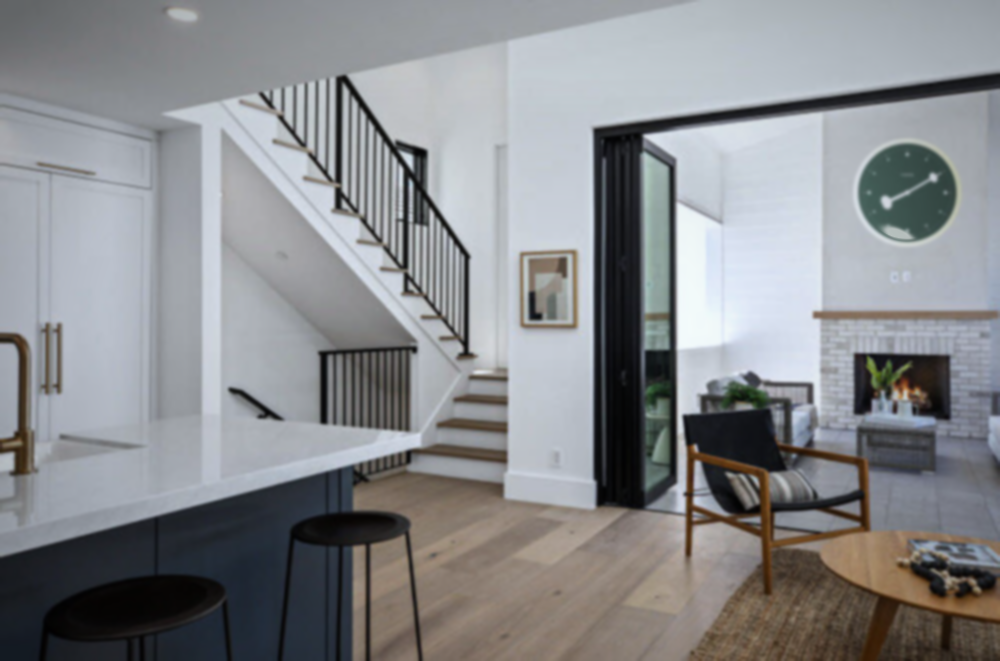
8:10
